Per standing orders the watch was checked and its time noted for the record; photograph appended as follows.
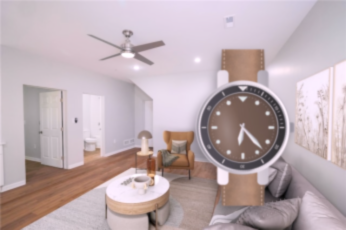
6:23
